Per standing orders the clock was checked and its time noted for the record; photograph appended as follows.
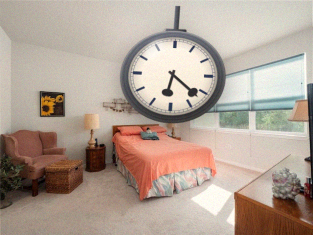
6:22
